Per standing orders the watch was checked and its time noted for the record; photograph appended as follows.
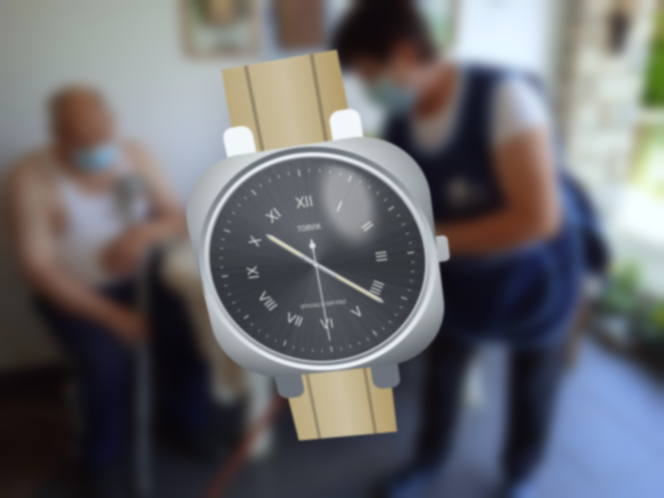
10:21:30
